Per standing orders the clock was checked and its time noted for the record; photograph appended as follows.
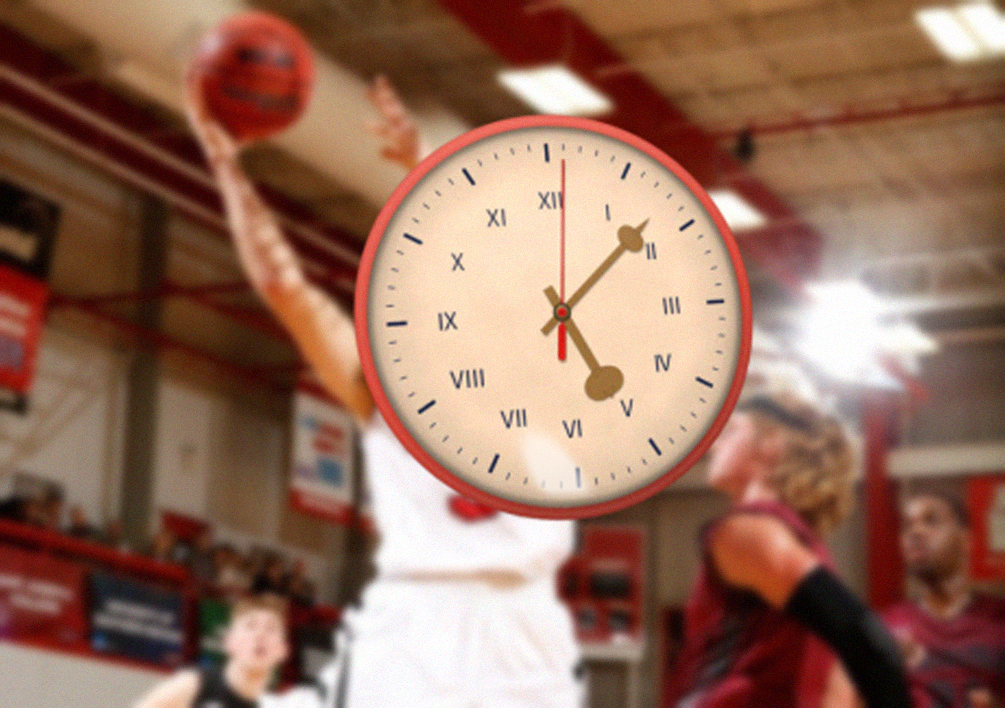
5:08:01
